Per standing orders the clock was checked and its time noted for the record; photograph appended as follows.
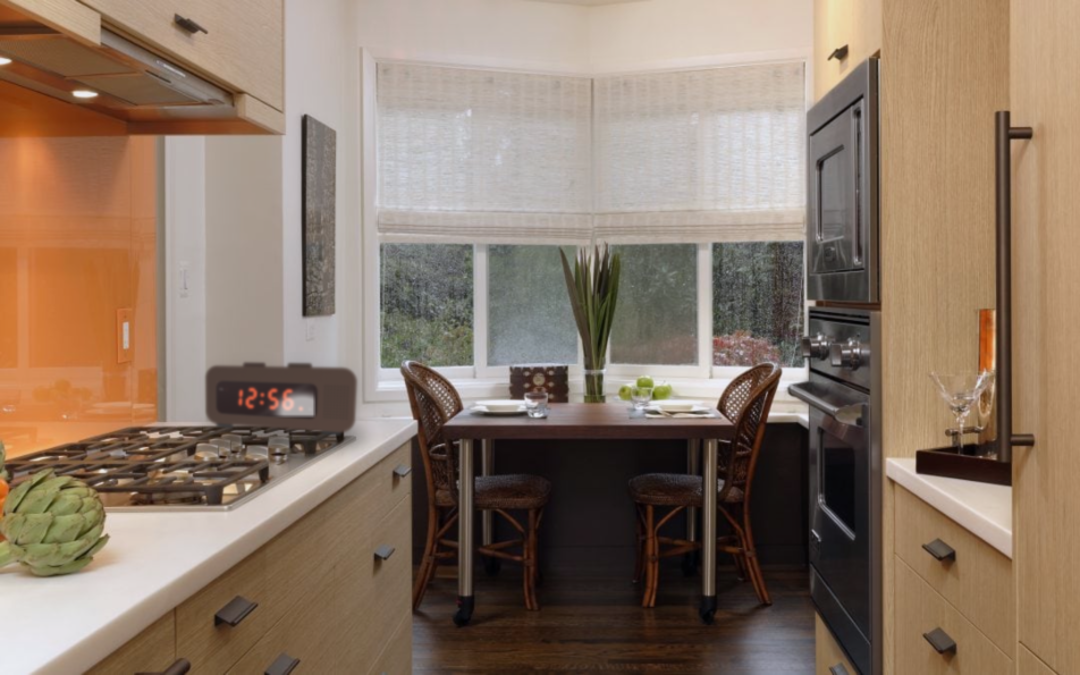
12:56
